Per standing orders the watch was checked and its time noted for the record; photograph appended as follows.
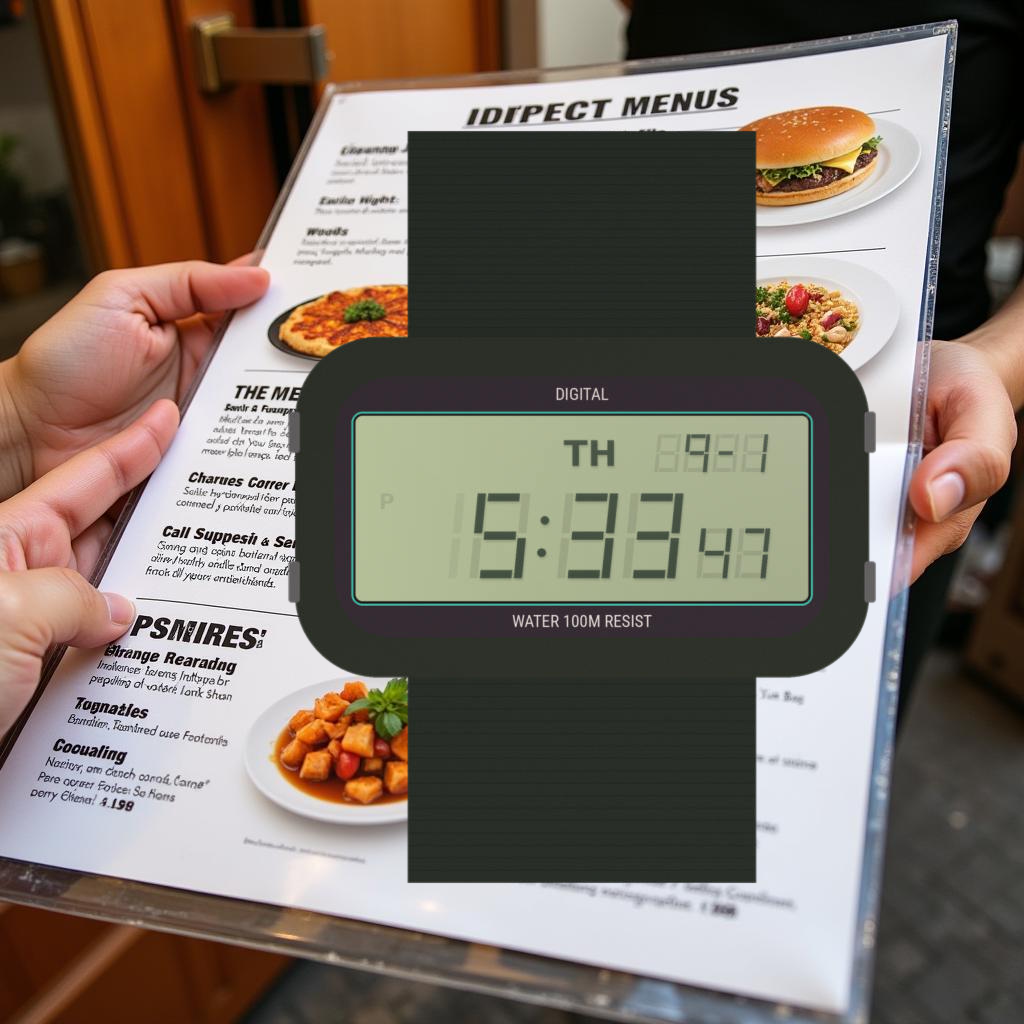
5:33:47
